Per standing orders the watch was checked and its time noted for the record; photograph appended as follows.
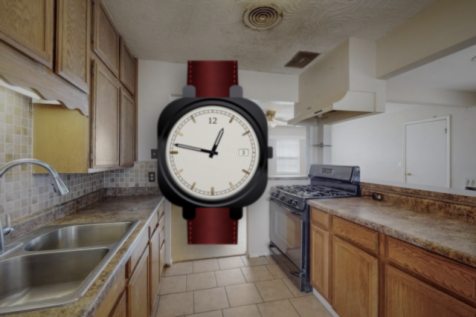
12:47
